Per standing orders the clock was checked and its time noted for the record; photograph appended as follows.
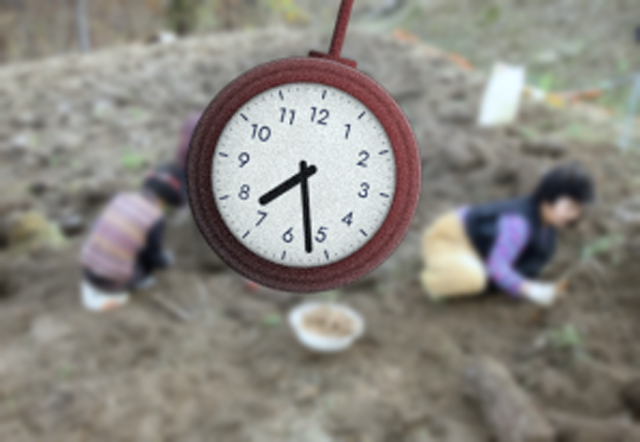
7:27
